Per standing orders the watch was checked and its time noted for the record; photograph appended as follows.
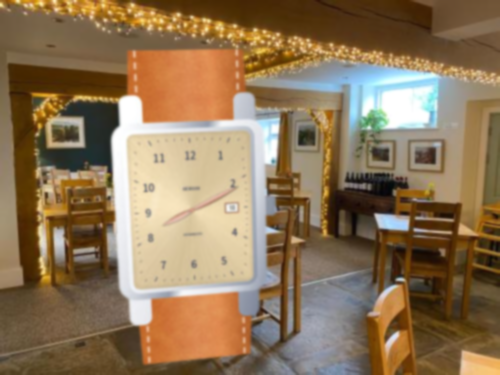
8:11
